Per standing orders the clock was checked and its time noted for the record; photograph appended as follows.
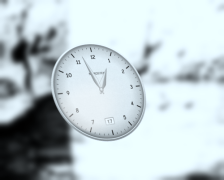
12:57
